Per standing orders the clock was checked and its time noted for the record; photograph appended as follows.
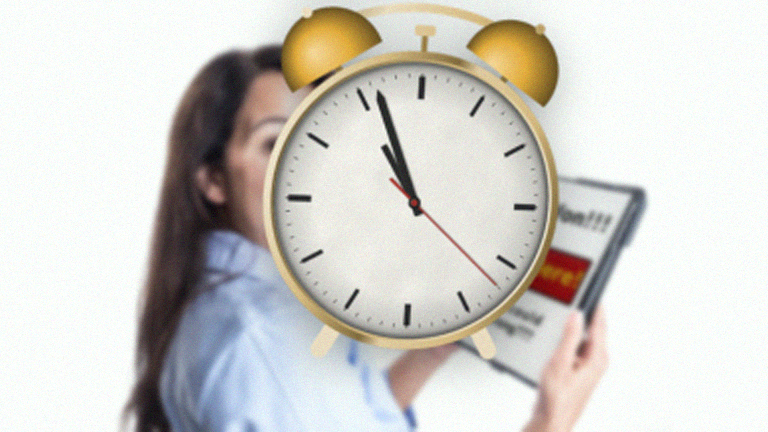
10:56:22
